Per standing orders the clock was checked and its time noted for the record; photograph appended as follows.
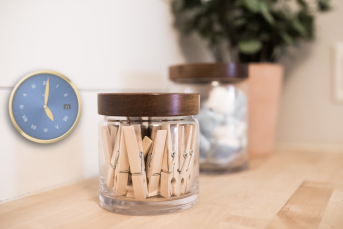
5:01
